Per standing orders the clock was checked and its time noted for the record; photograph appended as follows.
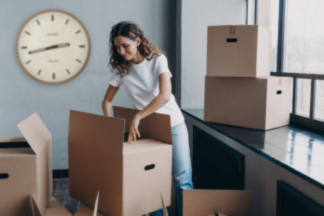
2:43
